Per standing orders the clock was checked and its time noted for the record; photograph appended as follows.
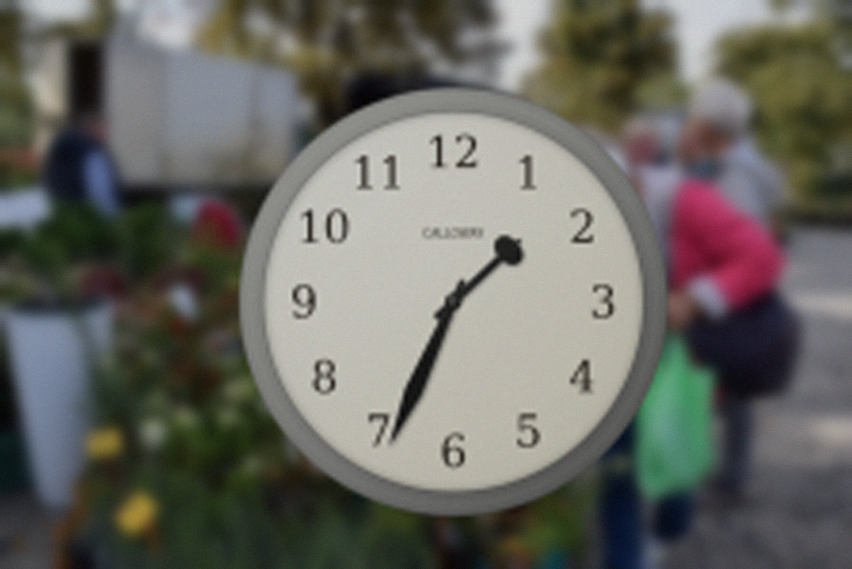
1:34
